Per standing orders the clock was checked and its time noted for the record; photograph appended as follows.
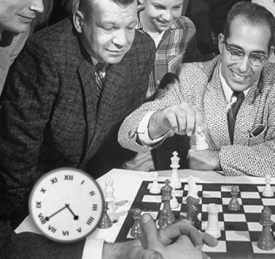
4:39
